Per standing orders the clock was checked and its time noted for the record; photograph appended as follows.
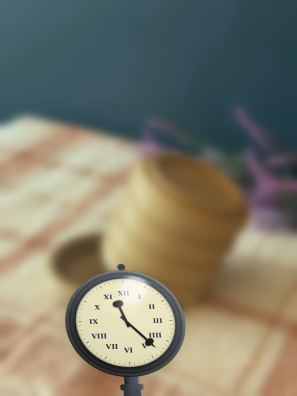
11:23
